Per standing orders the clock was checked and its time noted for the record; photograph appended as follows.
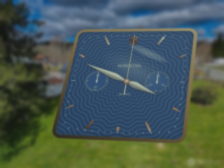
3:49
